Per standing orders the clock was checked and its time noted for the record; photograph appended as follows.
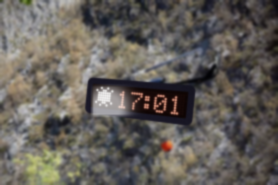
17:01
